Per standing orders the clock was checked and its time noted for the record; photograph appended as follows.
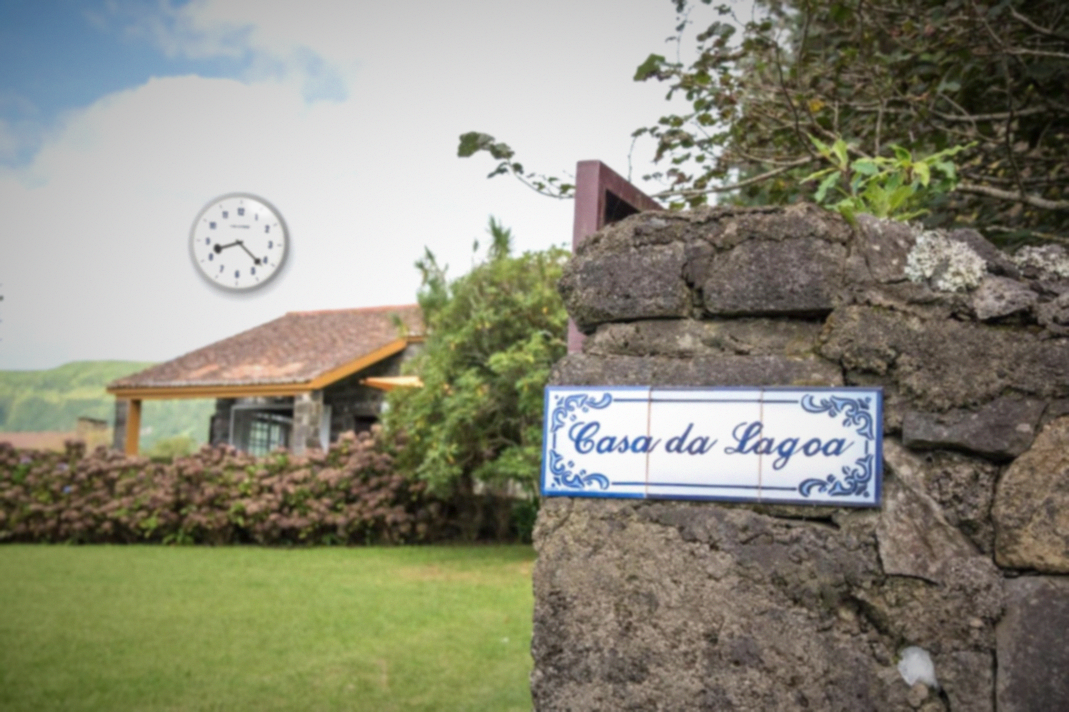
8:22
